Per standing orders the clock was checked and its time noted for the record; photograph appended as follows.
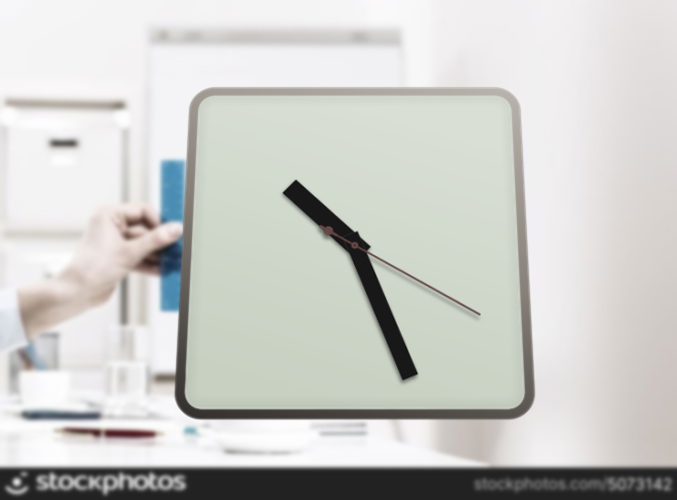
10:26:20
